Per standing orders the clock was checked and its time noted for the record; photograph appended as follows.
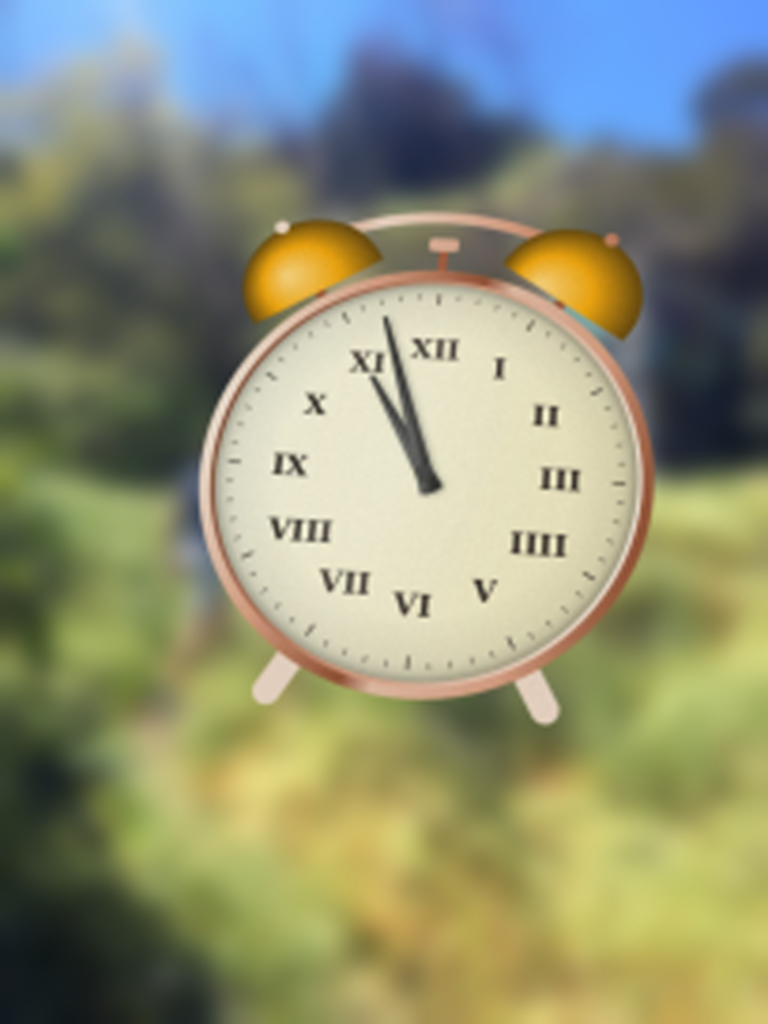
10:57
